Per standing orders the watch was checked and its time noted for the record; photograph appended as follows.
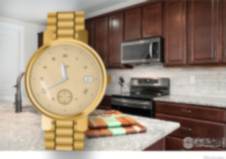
11:40
